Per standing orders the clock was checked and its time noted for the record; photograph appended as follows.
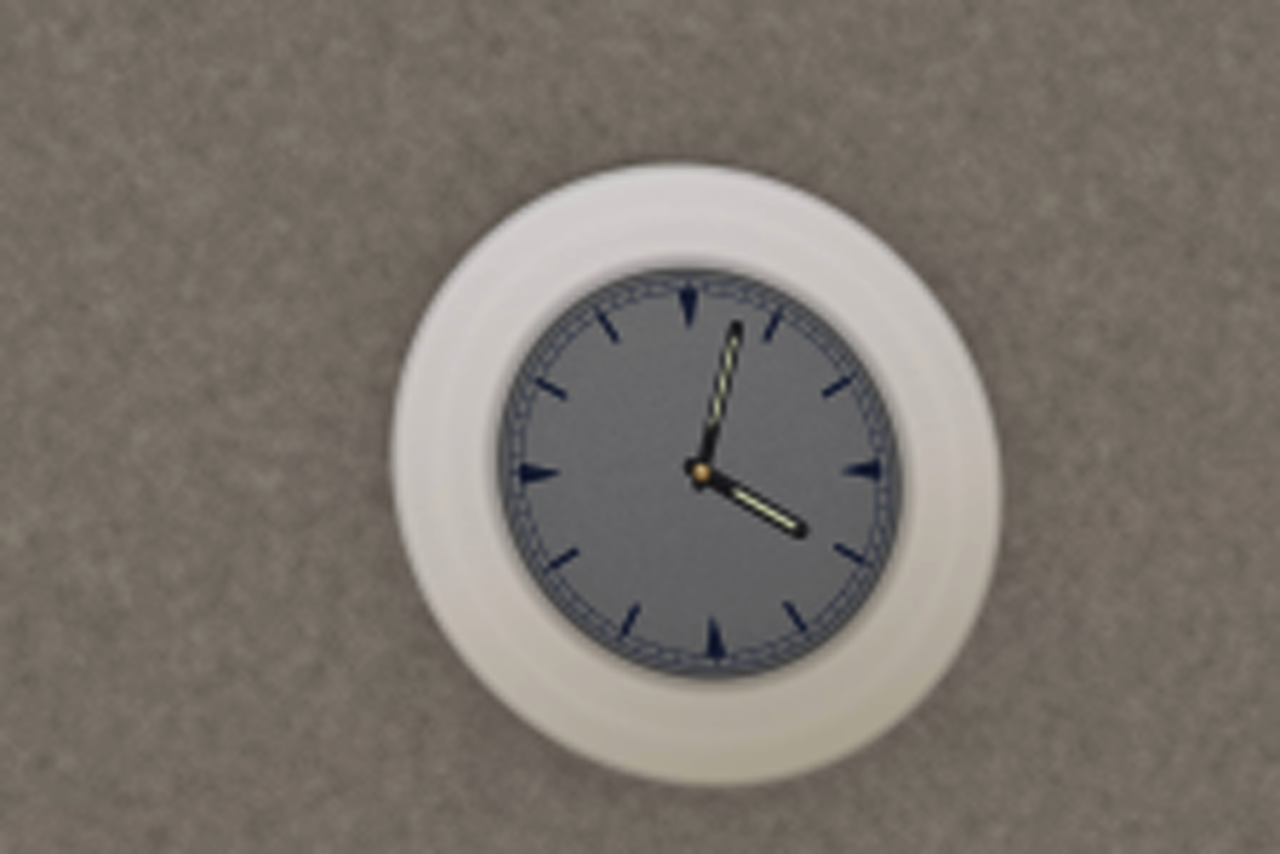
4:03
